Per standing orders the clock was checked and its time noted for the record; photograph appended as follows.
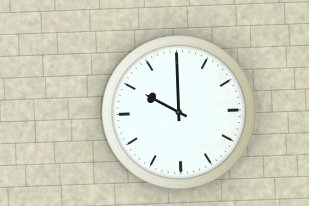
10:00
